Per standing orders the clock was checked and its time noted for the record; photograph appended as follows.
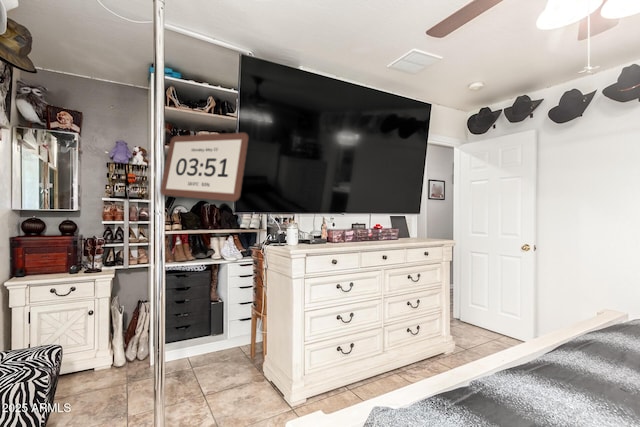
3:51
